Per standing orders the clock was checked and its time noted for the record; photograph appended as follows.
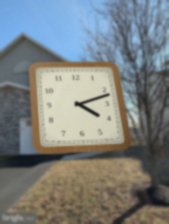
4:12
